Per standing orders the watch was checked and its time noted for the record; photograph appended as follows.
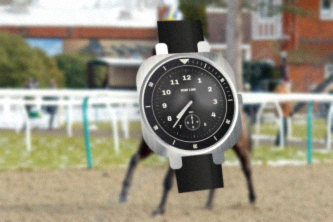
7:37
